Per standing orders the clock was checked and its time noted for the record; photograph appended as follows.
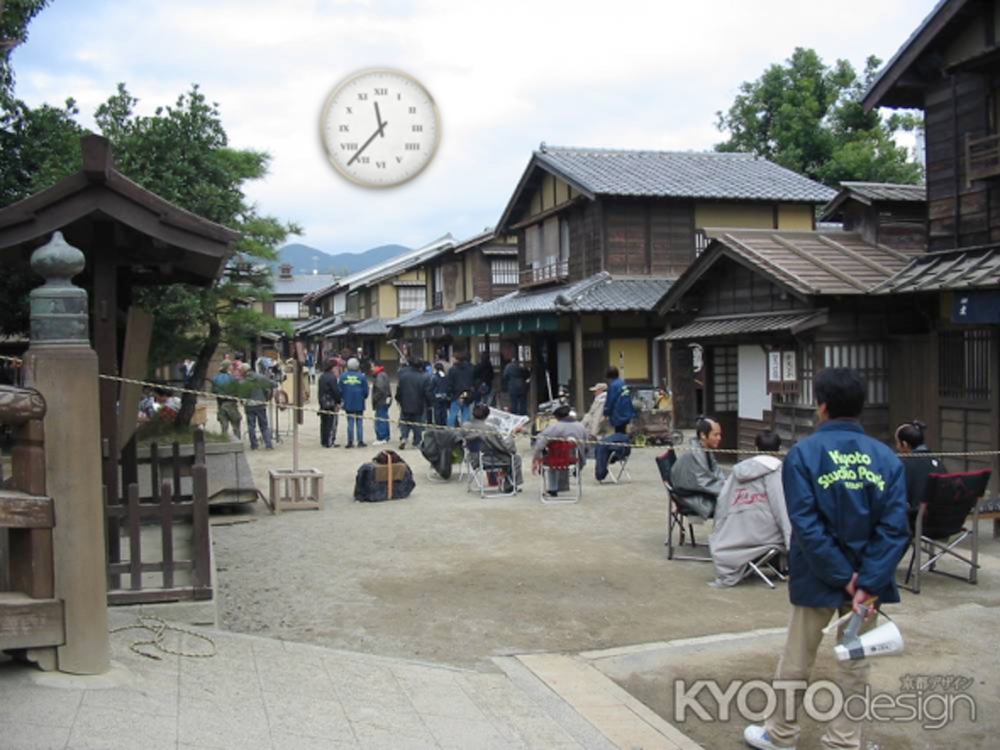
11:37
